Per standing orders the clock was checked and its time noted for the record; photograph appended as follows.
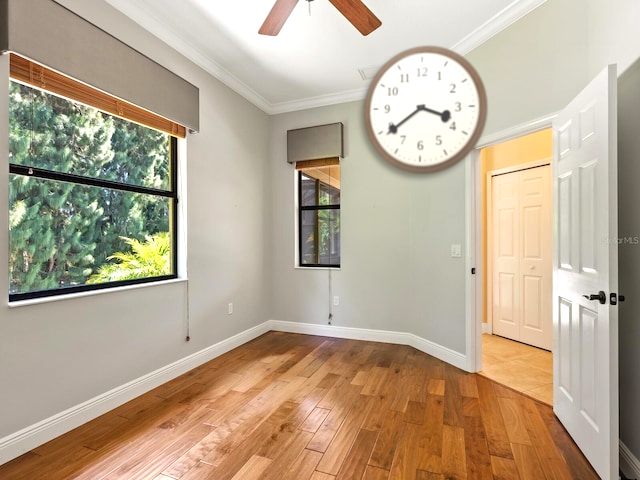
3:39
